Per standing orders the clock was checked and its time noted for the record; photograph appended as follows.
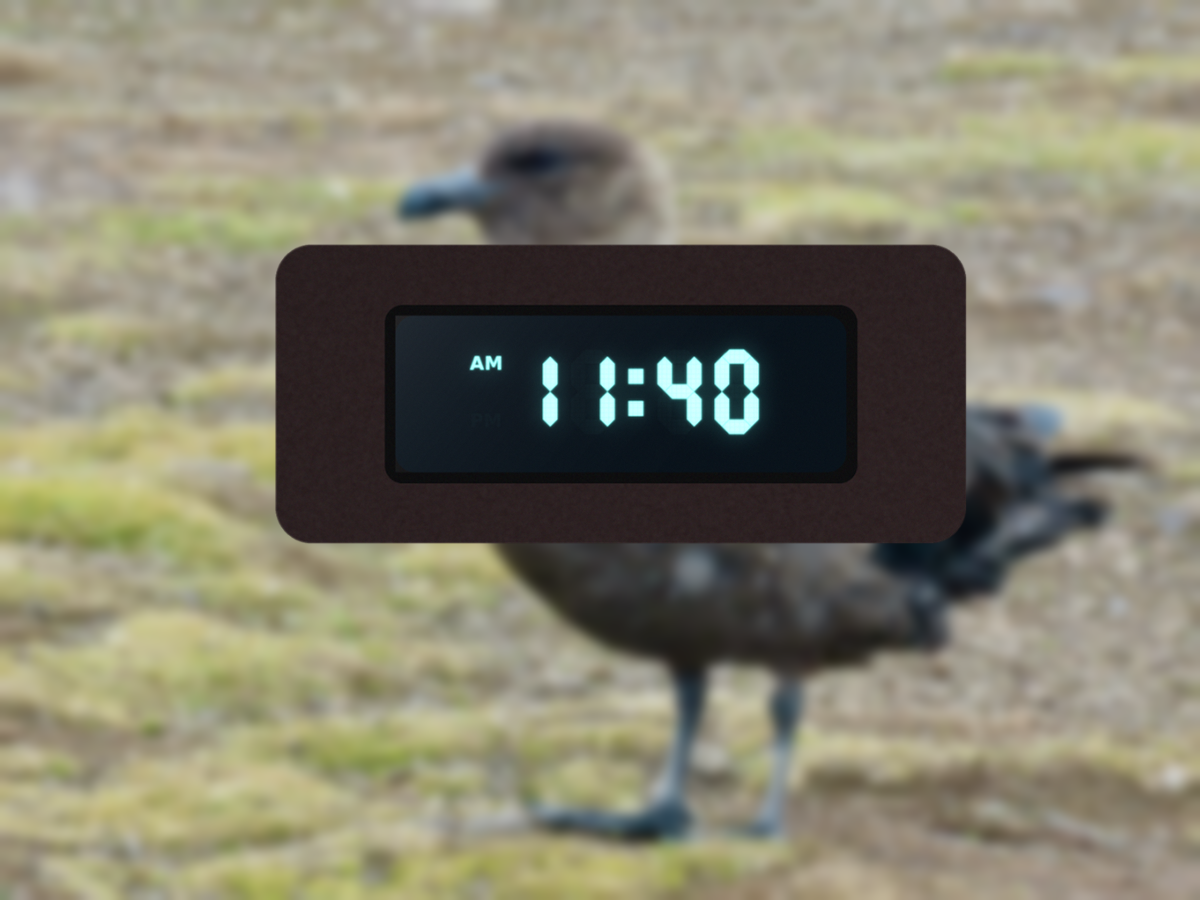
11:40
